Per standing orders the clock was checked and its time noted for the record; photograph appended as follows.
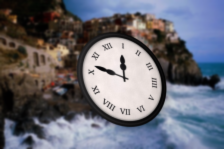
12:52
